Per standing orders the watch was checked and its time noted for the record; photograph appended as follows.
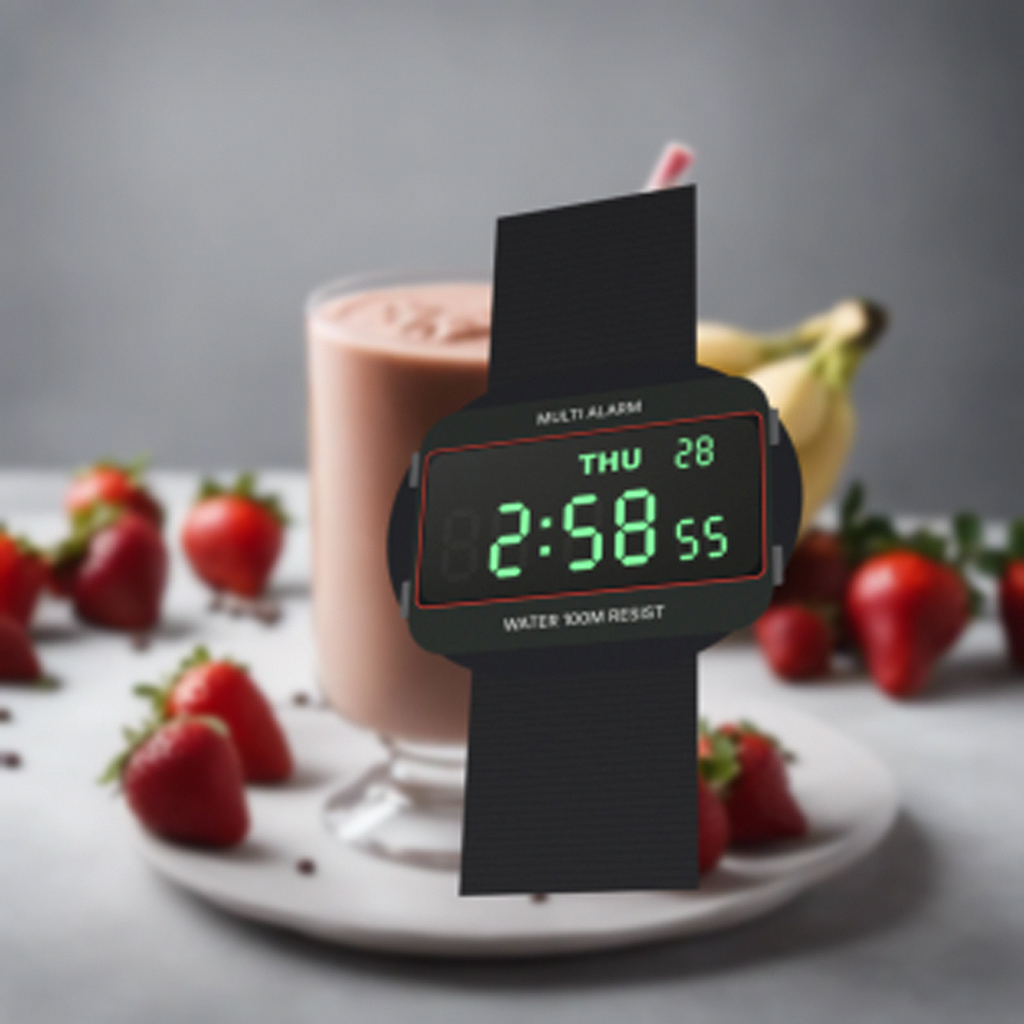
2:58:55
